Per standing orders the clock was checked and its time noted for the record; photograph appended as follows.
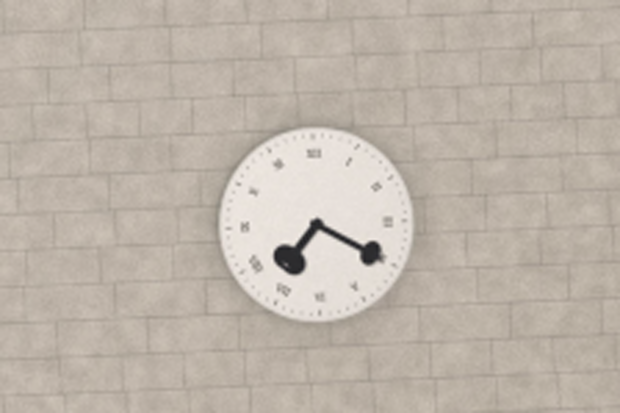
7:20
